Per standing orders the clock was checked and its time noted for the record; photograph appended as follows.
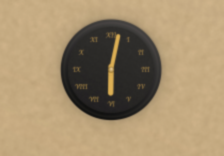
6:02
